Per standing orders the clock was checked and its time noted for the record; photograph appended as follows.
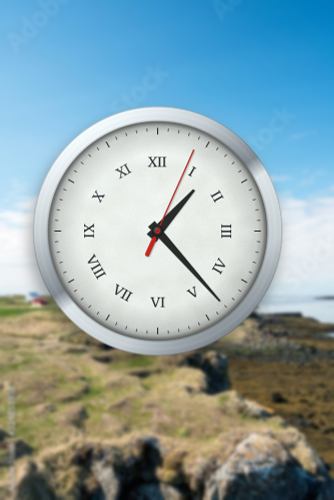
1:23:04
